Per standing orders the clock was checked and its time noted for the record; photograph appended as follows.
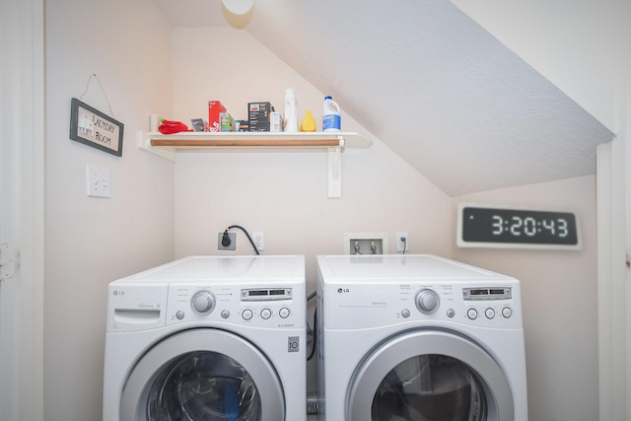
3:20:43
